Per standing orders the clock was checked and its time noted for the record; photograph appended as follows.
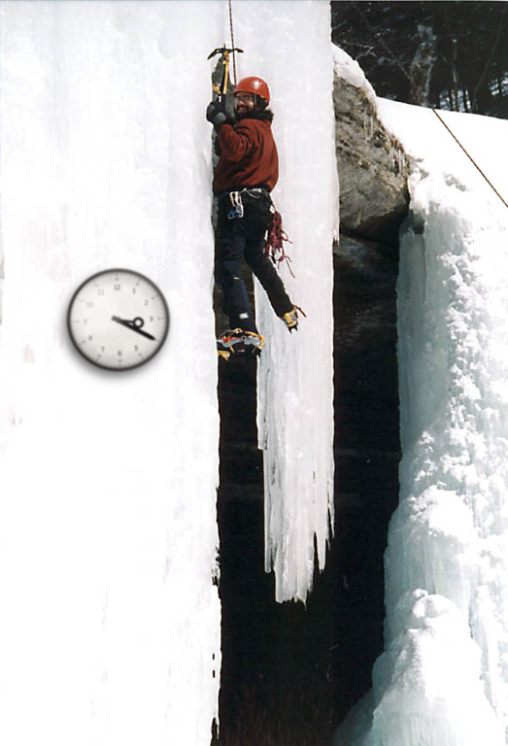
3:20
